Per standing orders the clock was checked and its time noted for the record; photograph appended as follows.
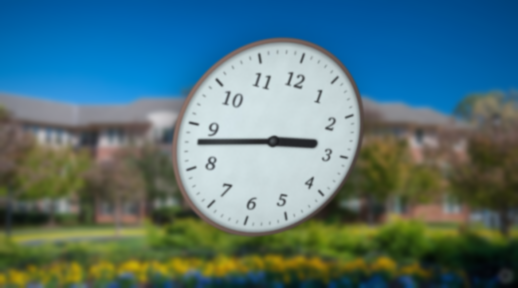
2:43
